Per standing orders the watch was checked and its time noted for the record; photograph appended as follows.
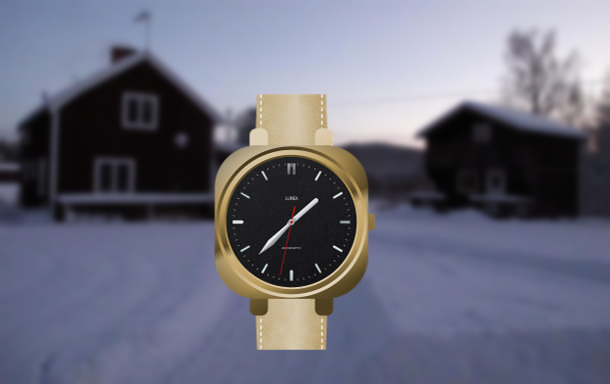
1:37:32
